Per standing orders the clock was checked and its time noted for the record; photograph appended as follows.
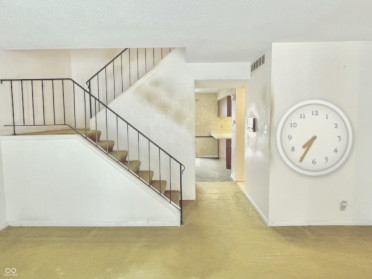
7:35
